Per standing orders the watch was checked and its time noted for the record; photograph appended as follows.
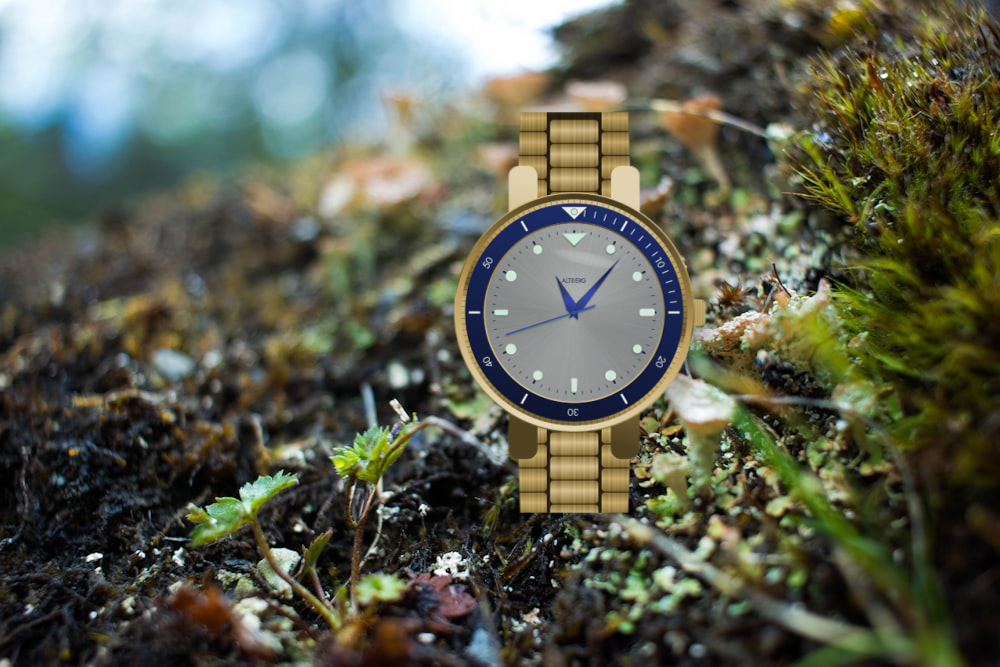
11:06:42
